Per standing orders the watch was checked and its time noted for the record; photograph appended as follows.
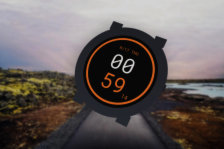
0:59
